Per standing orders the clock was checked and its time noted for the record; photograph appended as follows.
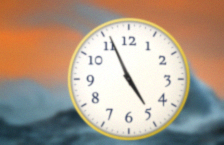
4:56
